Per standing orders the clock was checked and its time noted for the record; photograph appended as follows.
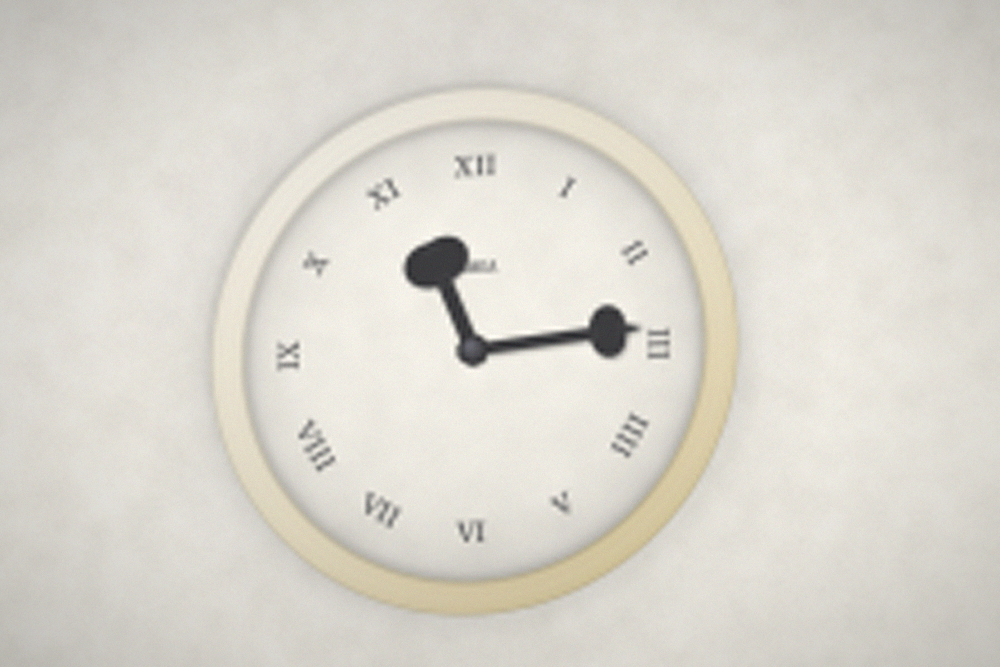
11:14
